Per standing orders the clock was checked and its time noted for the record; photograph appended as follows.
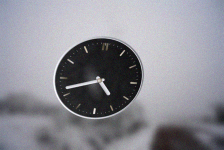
4:42
